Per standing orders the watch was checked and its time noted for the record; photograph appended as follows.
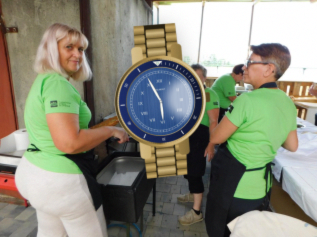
5:56
